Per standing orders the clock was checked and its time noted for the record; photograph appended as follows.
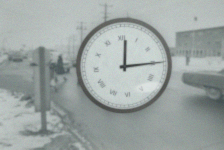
12:15
